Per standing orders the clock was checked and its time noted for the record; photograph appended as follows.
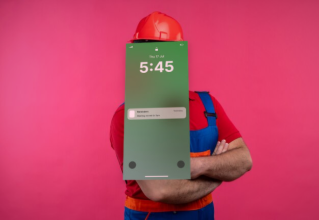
5:45
